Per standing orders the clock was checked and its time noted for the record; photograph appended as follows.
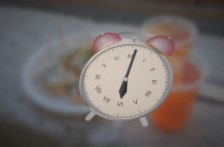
6:01
